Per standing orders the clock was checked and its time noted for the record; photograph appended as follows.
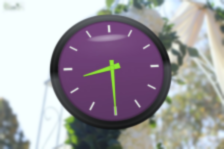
8:30
